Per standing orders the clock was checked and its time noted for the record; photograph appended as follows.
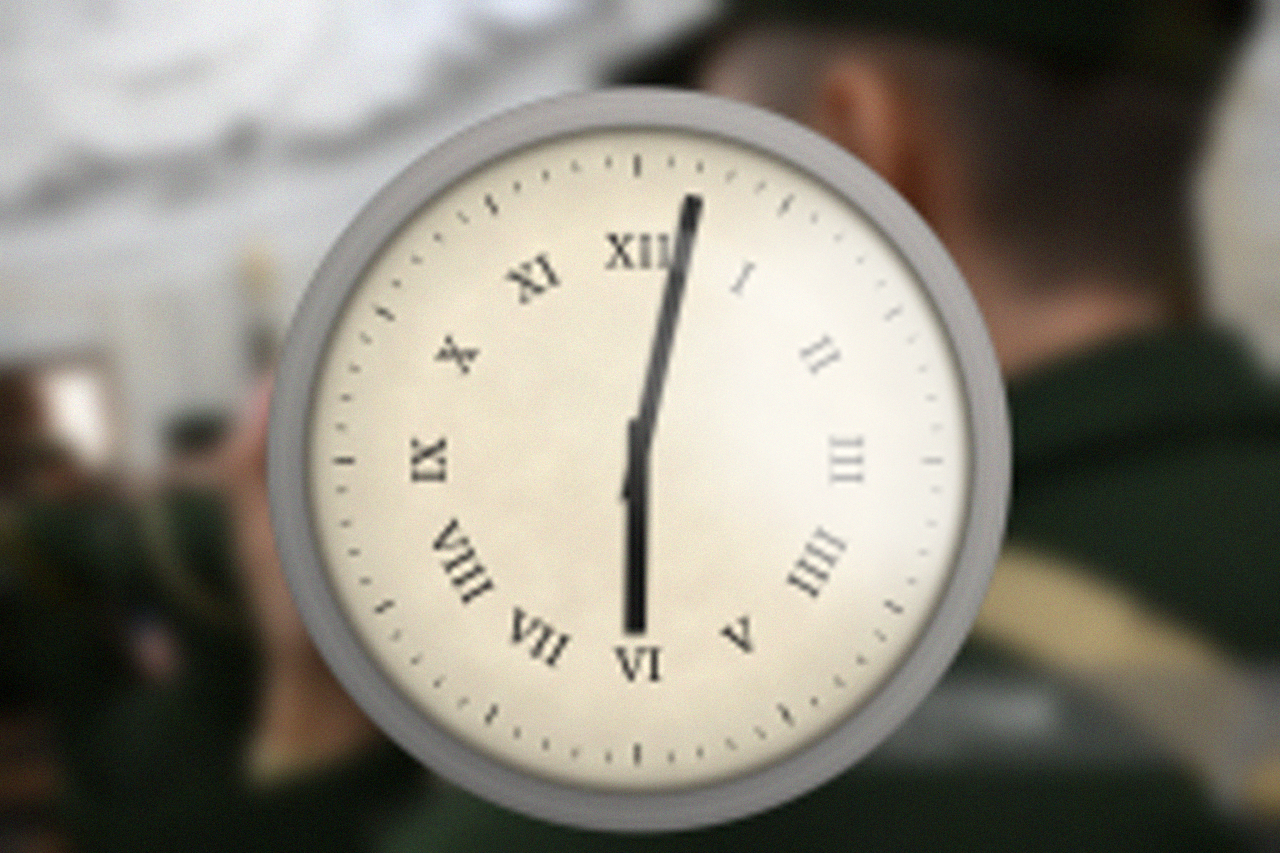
6:02
